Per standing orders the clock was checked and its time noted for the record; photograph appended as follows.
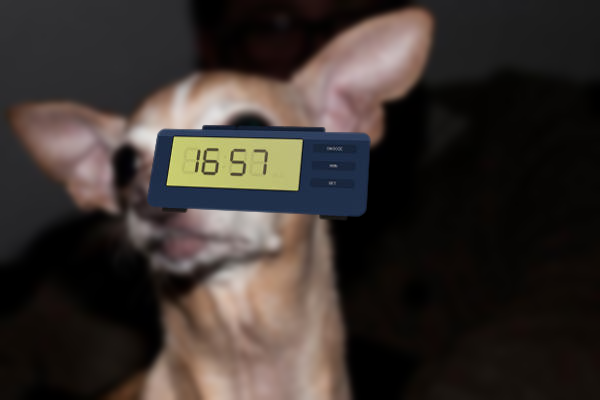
16:57
